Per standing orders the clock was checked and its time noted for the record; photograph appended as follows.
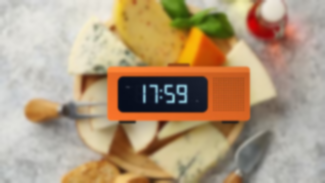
17:59
